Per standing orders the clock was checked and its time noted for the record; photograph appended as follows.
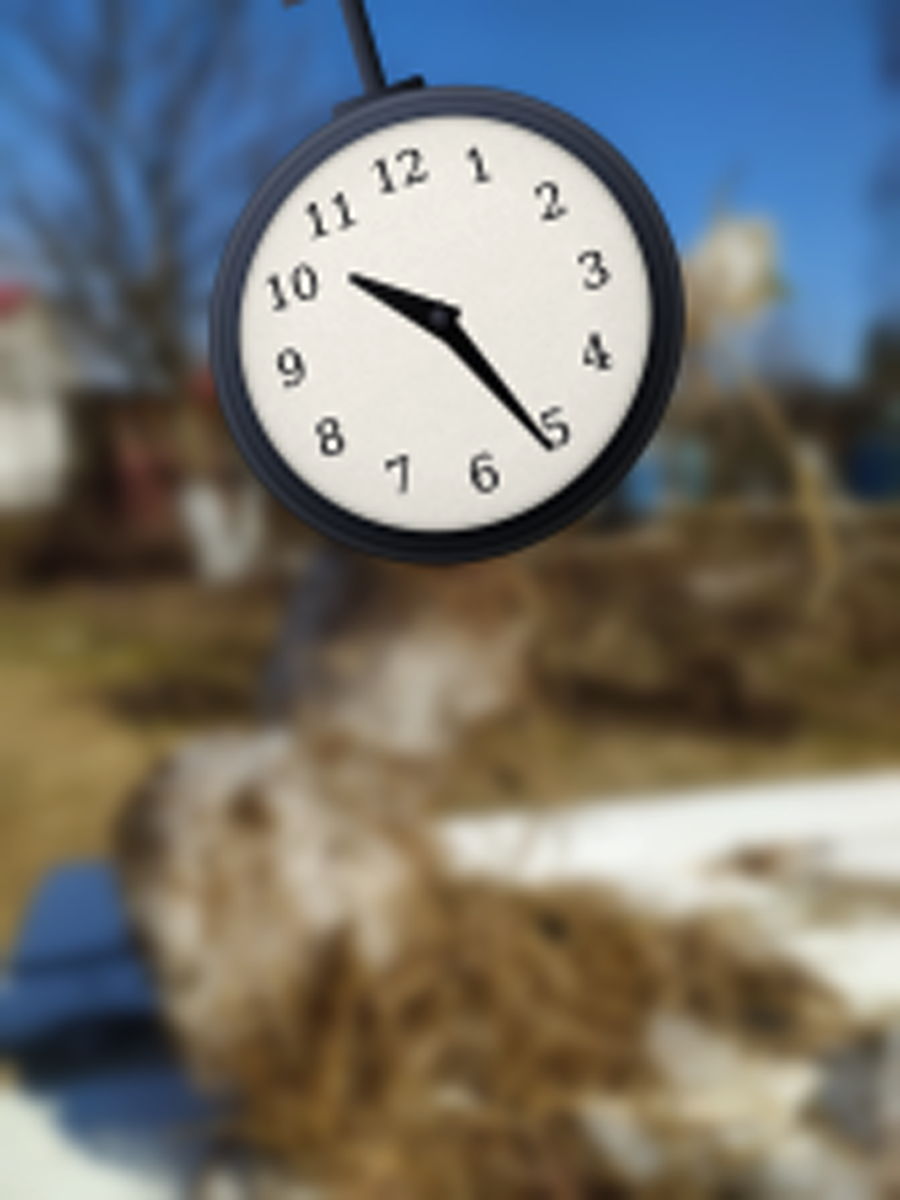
10:26
